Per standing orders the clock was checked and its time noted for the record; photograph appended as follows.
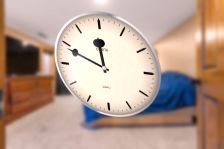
11:49
